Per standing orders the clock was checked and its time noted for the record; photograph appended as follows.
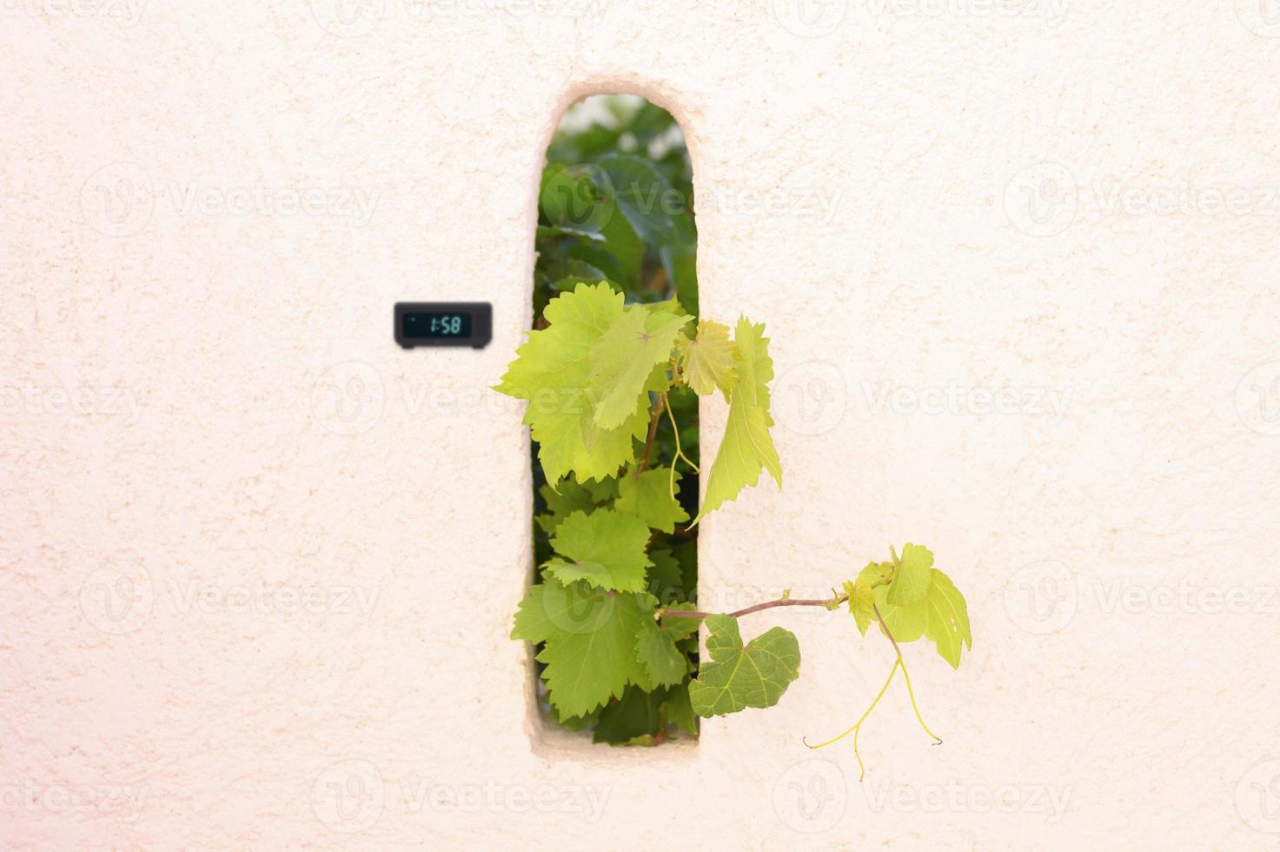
1:58
